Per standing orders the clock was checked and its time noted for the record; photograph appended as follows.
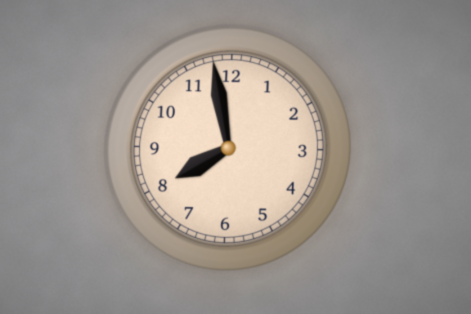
7:58
